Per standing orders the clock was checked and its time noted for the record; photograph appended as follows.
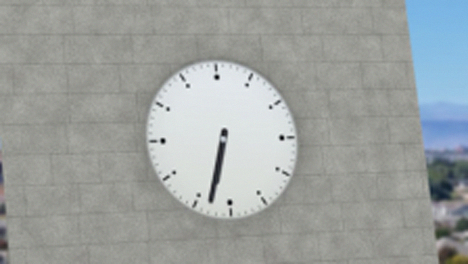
6:33
